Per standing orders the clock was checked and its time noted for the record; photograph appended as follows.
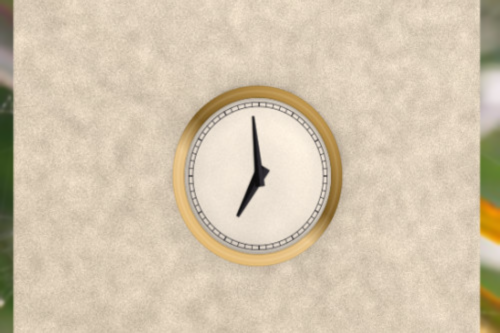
6:59
